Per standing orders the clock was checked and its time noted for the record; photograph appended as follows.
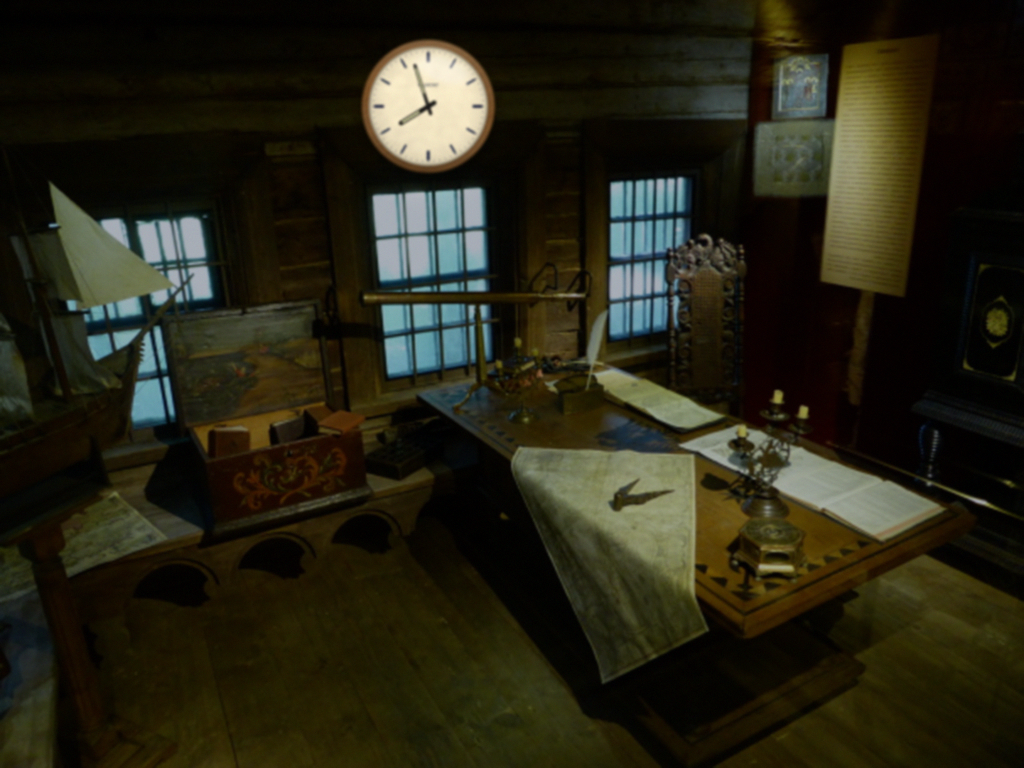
7:57
